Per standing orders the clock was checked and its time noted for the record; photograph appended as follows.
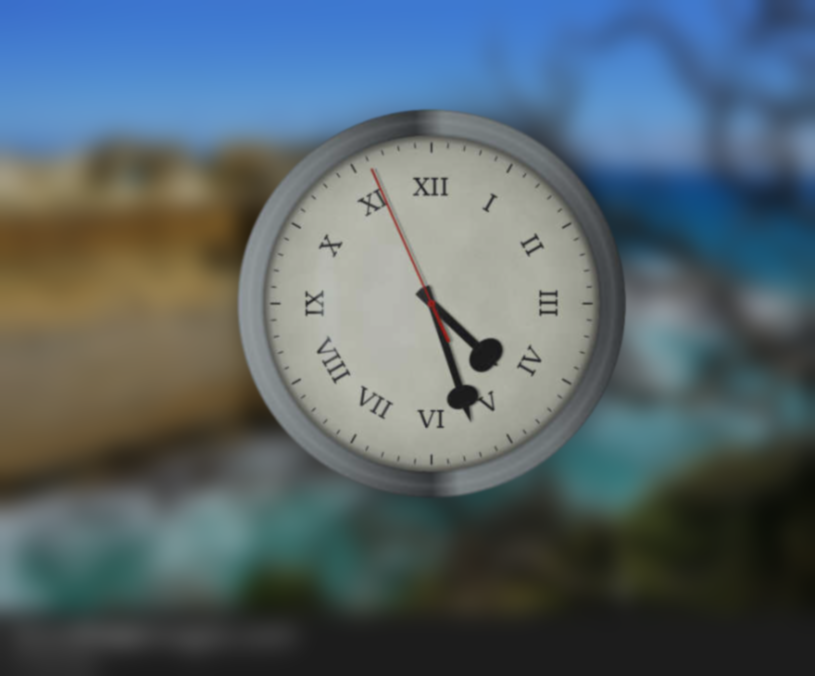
4:26:56
